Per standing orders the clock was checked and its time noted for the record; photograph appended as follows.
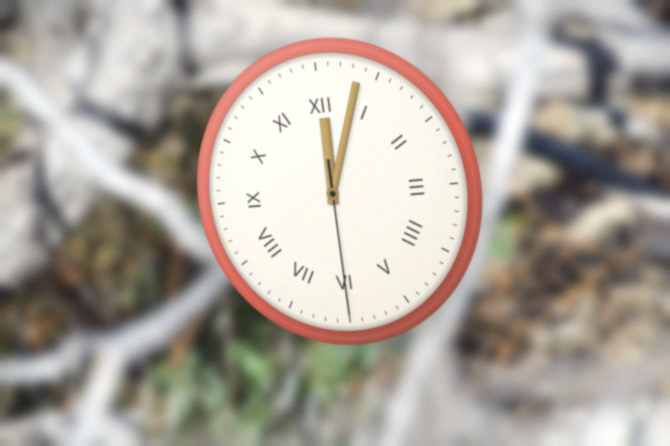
12:03:30
